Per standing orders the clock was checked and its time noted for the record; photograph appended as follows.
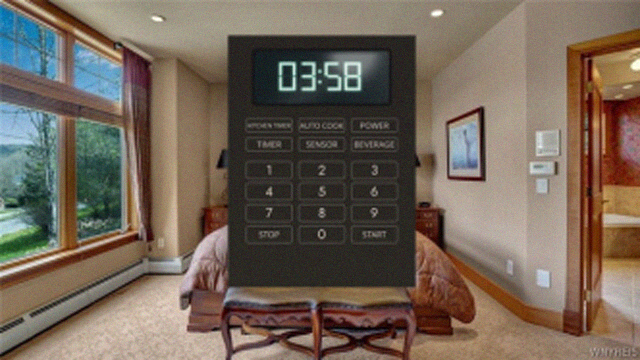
3:58
